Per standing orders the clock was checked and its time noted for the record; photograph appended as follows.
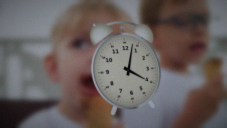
4:03
